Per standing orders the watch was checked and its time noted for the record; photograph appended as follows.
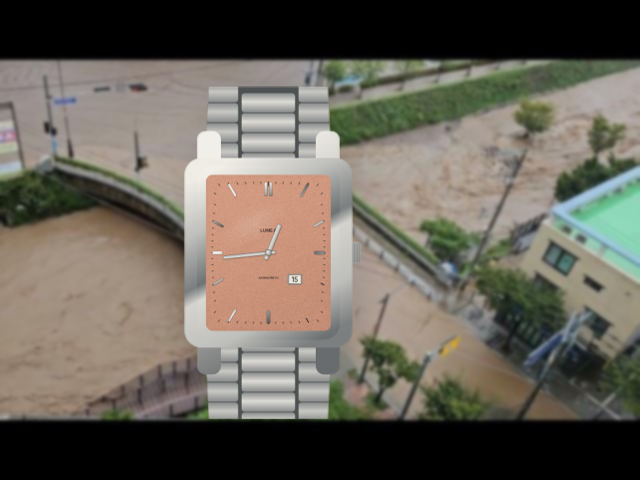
12:44
